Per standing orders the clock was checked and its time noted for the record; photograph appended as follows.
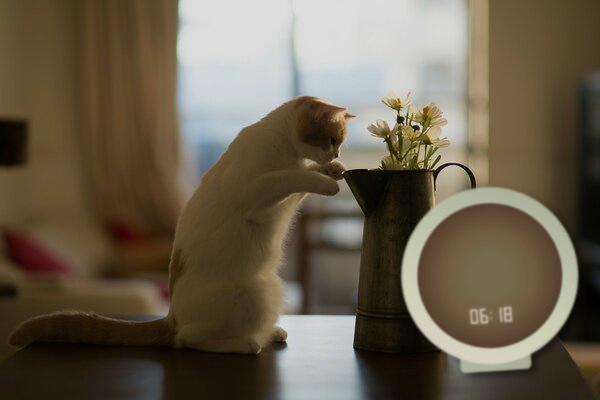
6:18
